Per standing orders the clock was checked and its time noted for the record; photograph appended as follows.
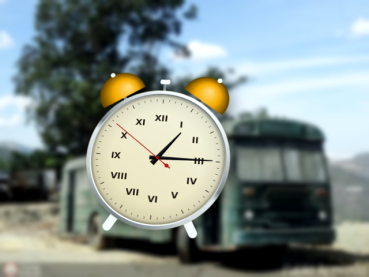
1:14:51
